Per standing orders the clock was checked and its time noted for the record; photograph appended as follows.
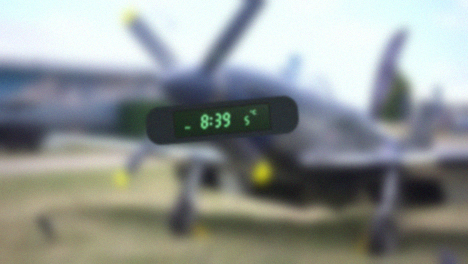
8:39
